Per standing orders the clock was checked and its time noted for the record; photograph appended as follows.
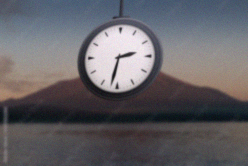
2:32
